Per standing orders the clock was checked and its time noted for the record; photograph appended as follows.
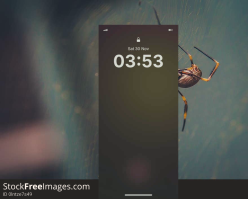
3:53
